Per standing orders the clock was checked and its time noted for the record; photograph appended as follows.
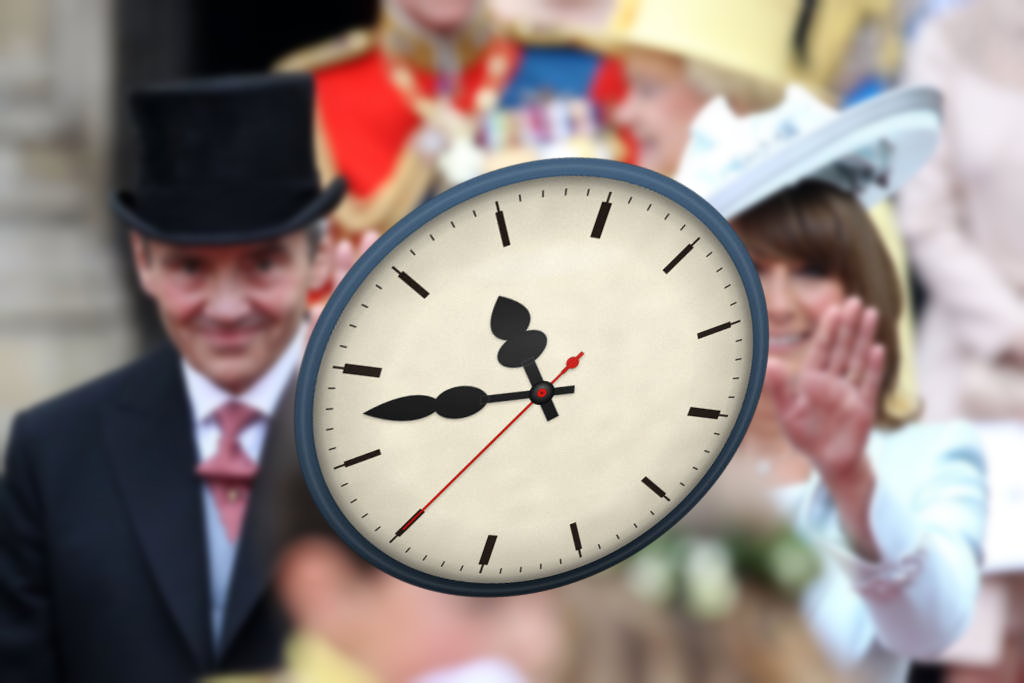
10:42:35
